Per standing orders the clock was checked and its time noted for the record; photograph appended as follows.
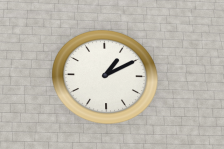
1:10
